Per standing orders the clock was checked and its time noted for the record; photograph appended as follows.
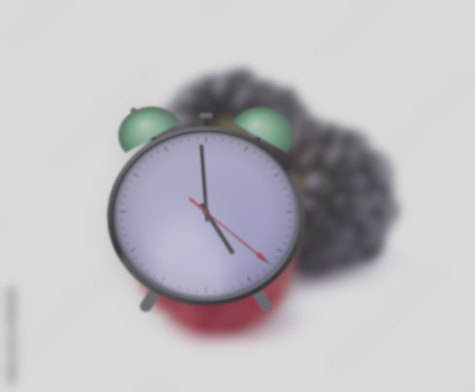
4:59:22
